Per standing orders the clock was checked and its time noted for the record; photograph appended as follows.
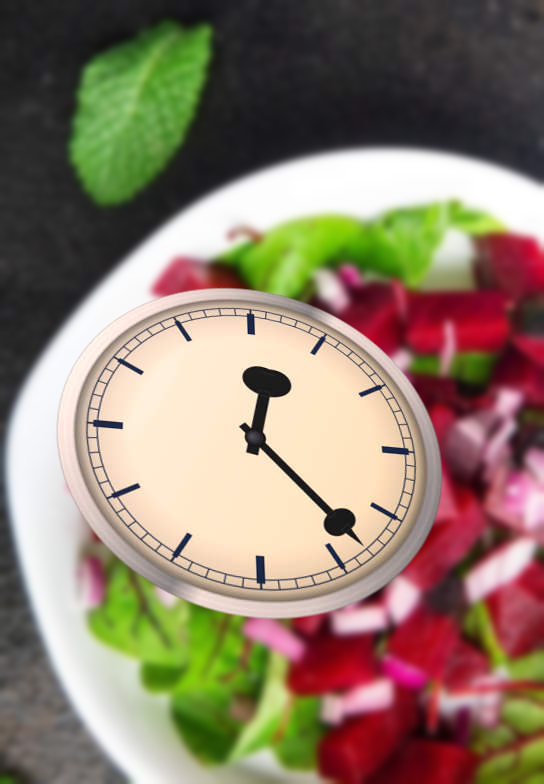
12:23
